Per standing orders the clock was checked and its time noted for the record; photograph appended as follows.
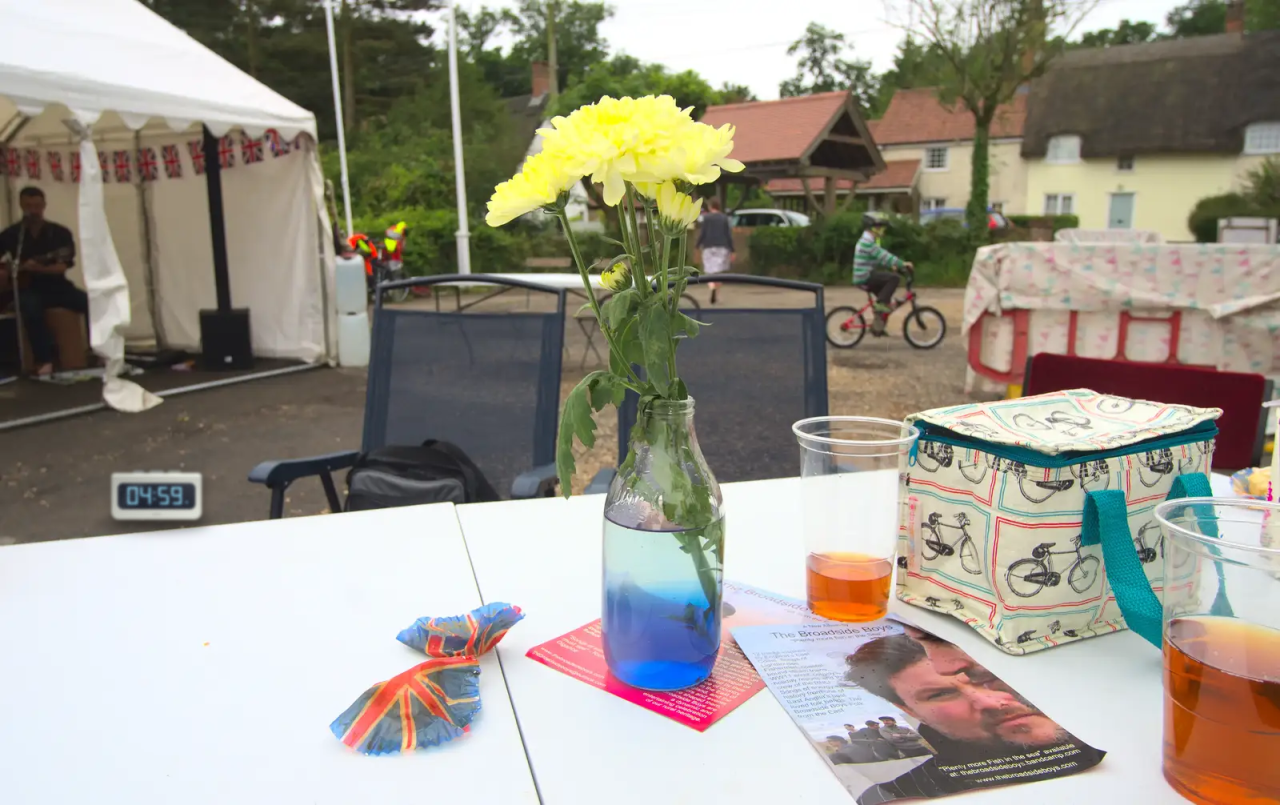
4:59
